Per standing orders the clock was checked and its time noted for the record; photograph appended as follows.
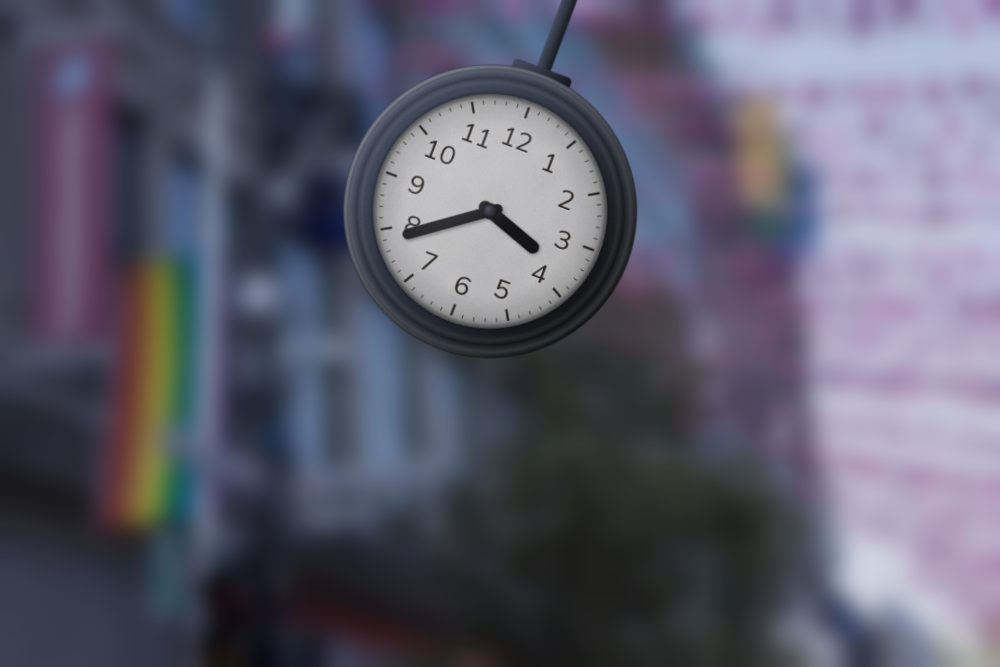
3:39
